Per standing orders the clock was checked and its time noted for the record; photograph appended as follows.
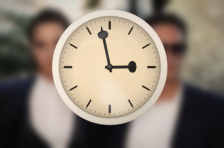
2:58
